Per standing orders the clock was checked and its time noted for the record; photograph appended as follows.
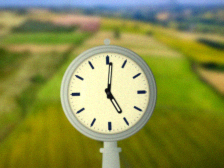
5:01
